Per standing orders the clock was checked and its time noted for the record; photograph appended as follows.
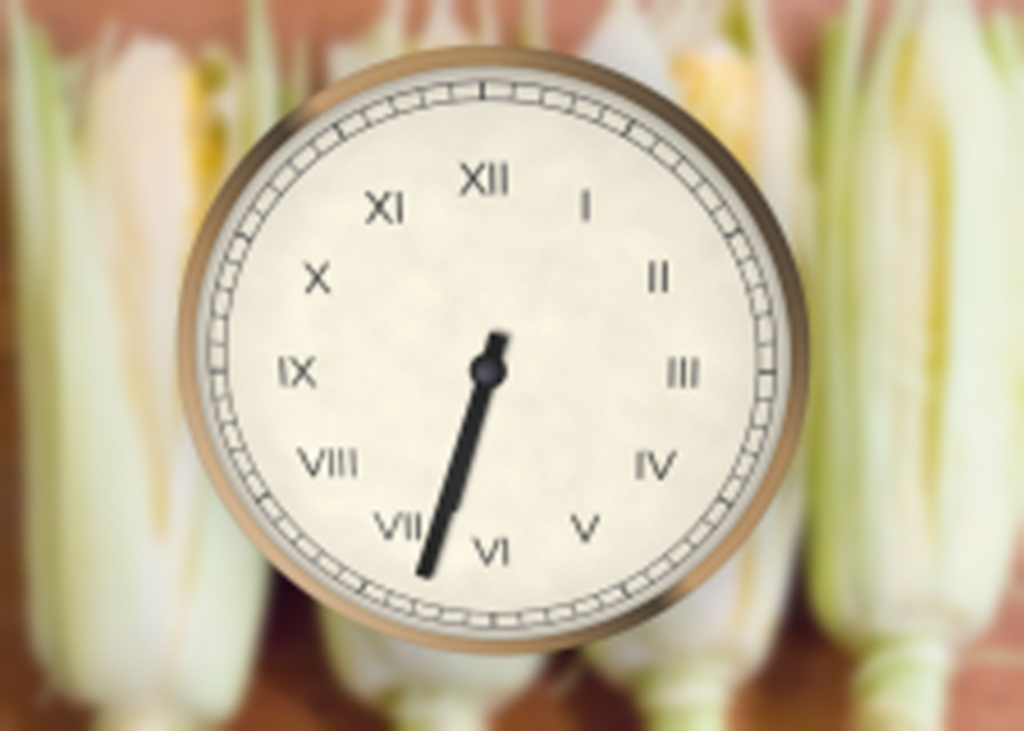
6:33
